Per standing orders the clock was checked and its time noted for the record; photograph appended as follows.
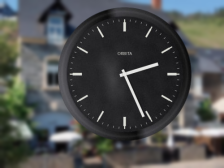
2:26
